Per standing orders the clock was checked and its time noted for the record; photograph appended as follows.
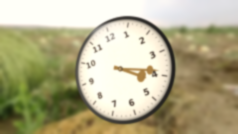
4:19
